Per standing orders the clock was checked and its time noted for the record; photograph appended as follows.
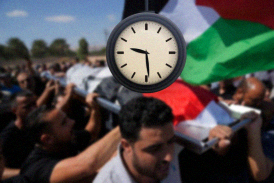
9:29
